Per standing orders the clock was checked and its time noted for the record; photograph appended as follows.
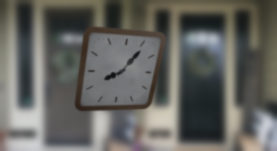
8:06
